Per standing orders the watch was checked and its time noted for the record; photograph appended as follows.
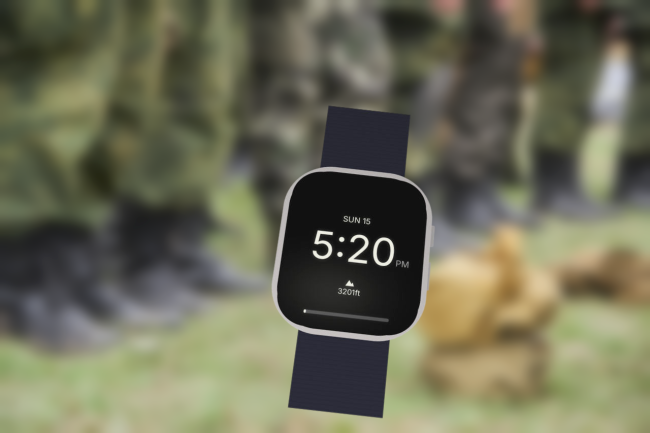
5:20
